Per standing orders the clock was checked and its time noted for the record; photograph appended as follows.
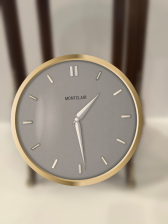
1:29
